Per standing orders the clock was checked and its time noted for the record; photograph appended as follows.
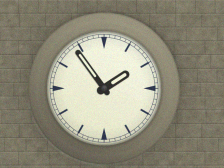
1:54
